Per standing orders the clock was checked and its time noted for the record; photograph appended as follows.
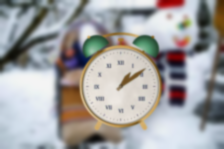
1:09
